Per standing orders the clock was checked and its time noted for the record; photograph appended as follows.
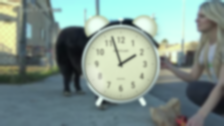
1:57
